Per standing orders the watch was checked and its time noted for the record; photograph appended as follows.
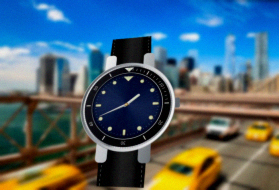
1:41
